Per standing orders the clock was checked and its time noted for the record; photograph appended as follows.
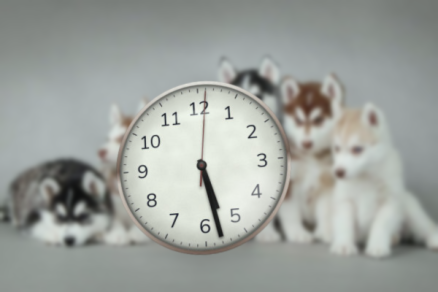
5:28:01
